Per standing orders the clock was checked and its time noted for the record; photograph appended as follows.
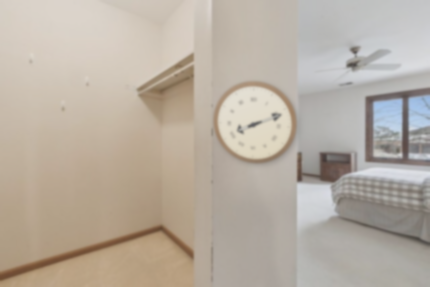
8:11
